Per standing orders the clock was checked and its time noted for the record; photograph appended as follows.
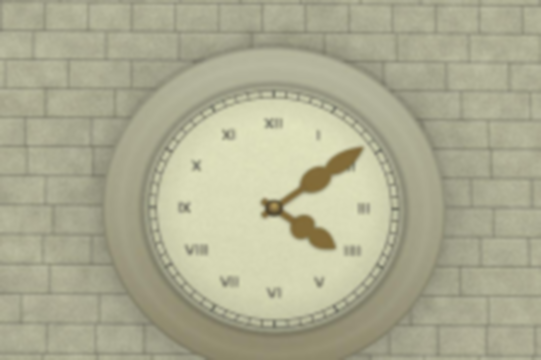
4:09
